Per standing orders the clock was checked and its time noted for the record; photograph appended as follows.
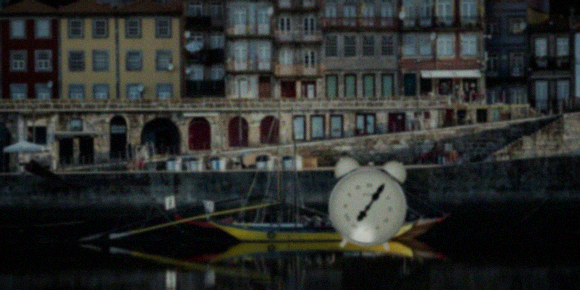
7:05
